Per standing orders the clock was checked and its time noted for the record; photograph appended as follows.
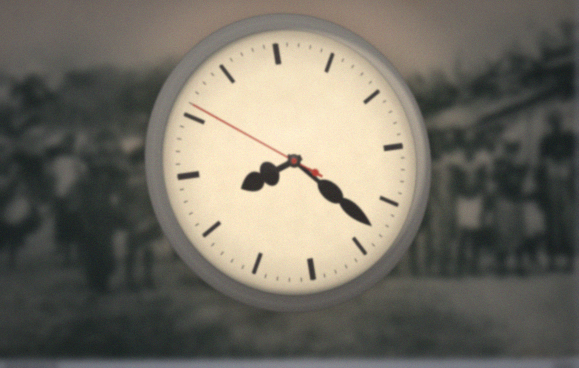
8:22:51
